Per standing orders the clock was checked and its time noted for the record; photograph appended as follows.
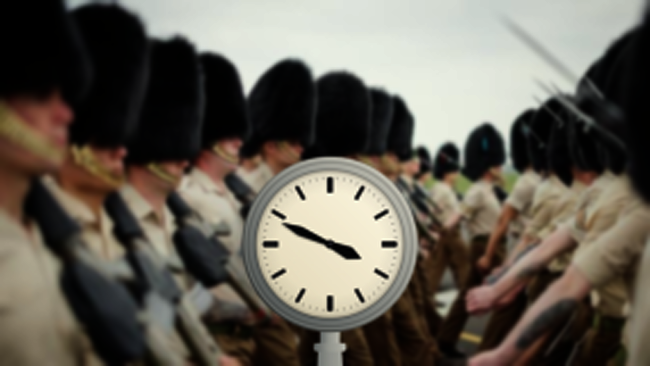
3:49
